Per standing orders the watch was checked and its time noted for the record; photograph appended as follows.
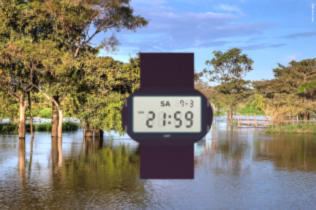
21:59
